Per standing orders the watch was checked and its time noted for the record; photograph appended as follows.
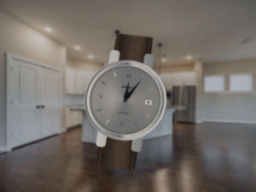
12:05
